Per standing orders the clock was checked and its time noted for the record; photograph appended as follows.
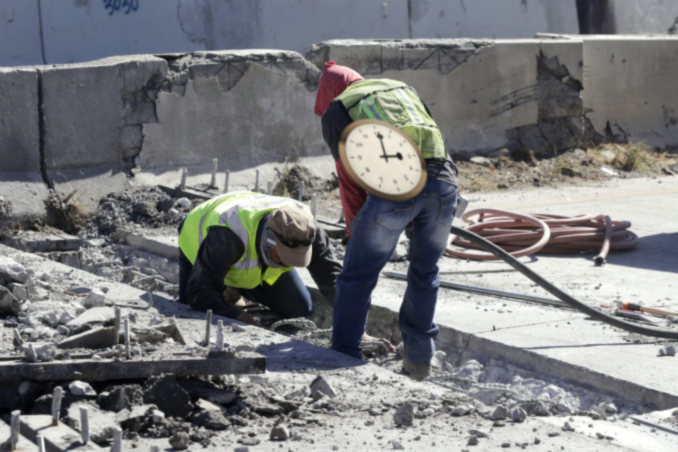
3:01
